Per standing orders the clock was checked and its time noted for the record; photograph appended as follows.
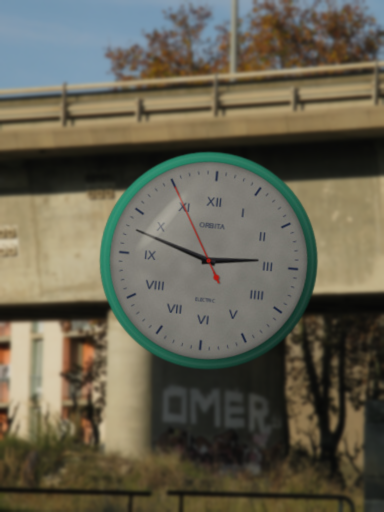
2:47:55
